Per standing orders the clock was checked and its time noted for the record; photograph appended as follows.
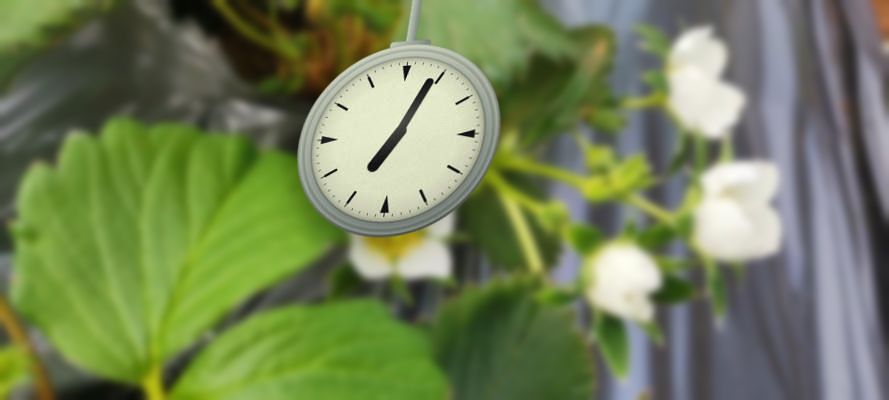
7:04
